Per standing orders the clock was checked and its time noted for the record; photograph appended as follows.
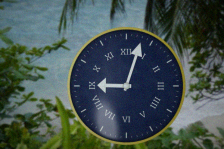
9:03
